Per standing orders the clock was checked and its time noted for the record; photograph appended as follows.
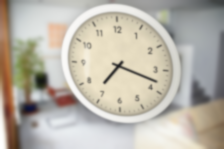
7:18
